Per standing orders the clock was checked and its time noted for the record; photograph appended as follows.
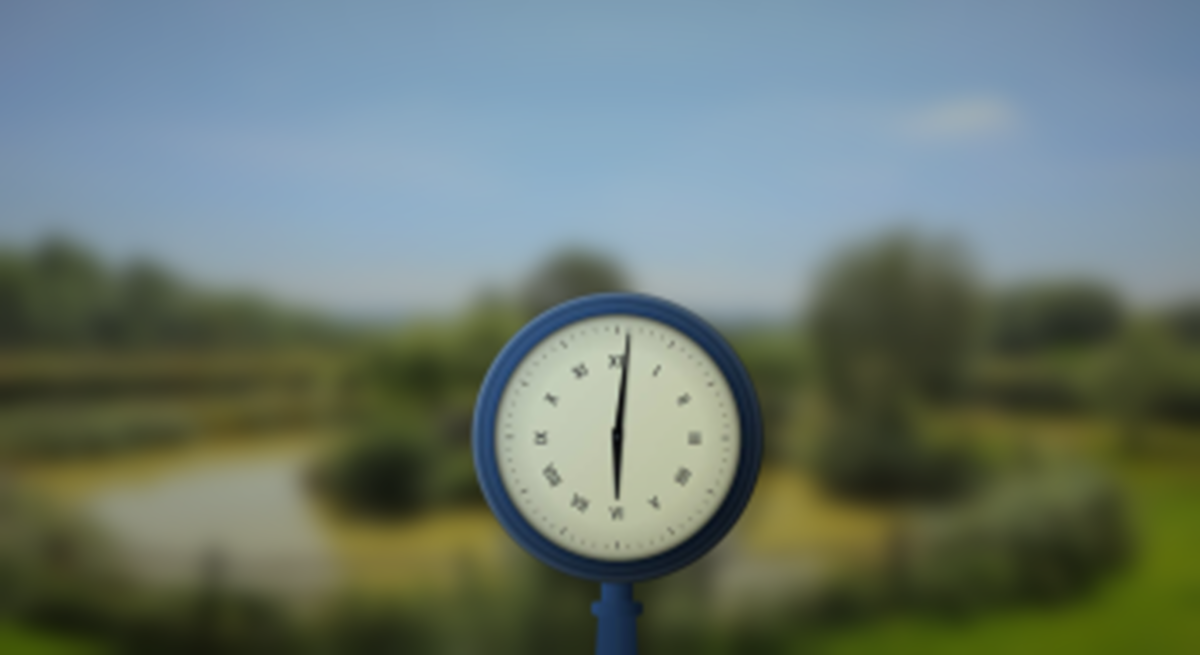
6:01
